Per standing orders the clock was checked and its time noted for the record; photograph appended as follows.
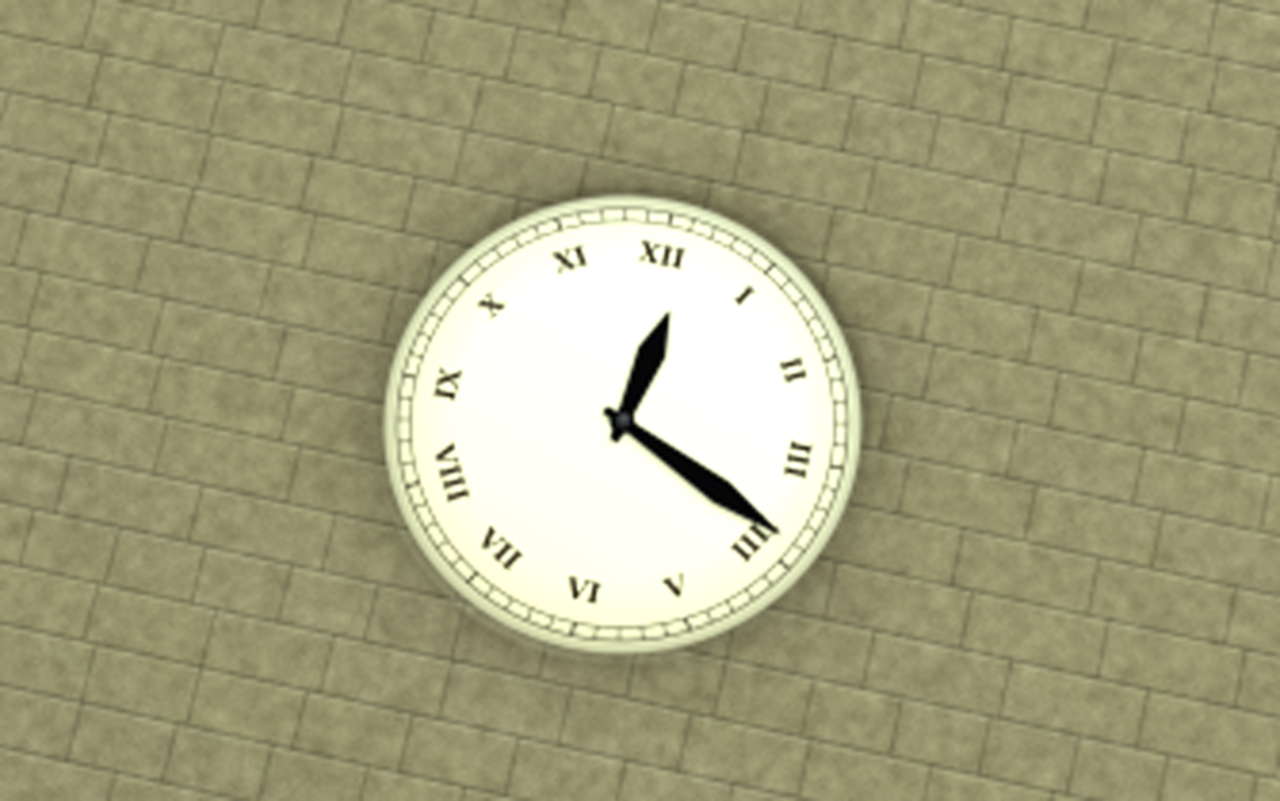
12:19
